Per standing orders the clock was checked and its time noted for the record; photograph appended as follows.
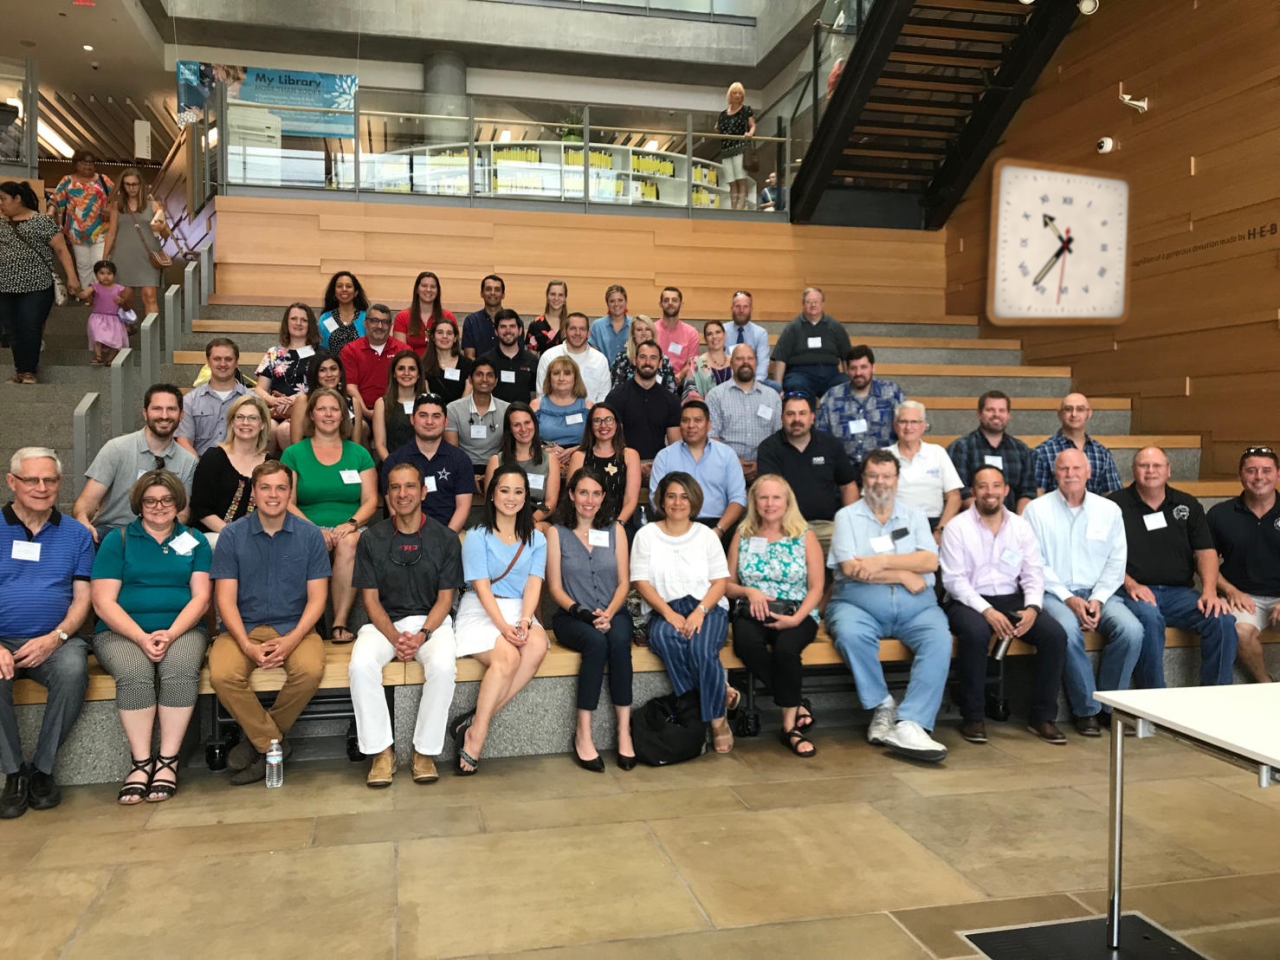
10:36:31
